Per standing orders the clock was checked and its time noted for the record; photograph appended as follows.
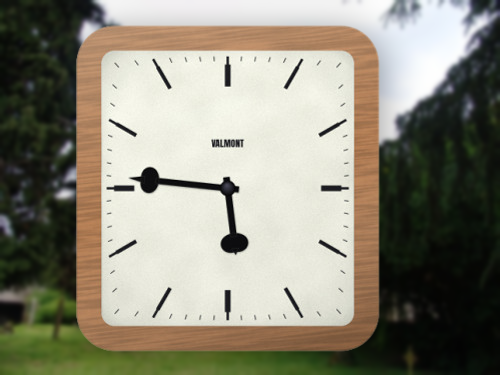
5:46
